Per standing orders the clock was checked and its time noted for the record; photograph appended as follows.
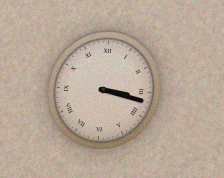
3:17
